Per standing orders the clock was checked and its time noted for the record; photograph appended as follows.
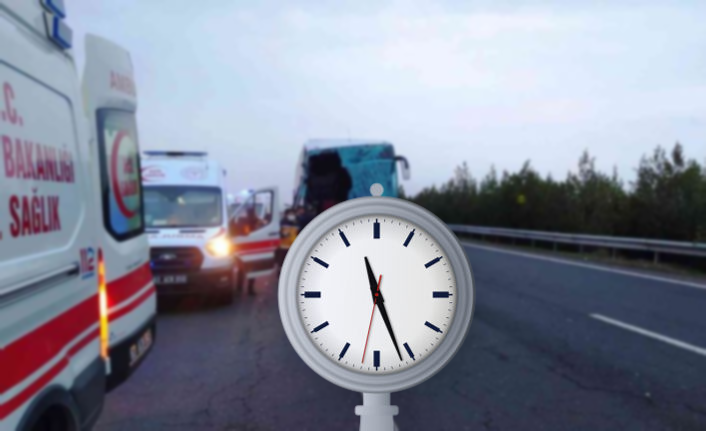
11:26:32
